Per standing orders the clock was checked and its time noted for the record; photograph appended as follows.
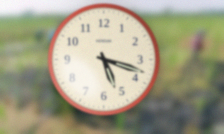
5:18
